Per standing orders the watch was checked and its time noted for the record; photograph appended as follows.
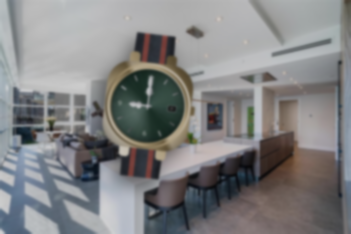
9:00
